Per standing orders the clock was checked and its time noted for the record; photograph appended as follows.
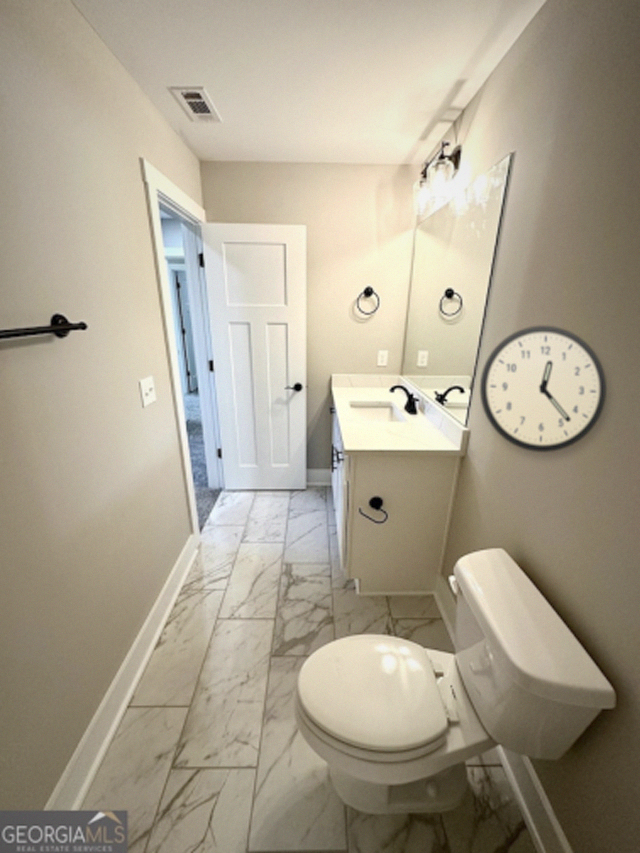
12:23
